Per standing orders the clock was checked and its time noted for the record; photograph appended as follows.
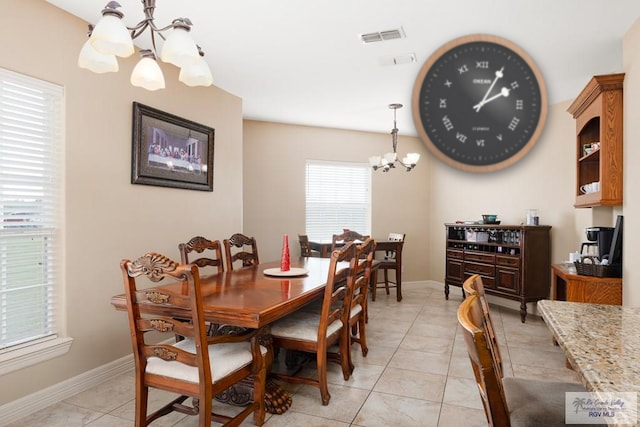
2:05
